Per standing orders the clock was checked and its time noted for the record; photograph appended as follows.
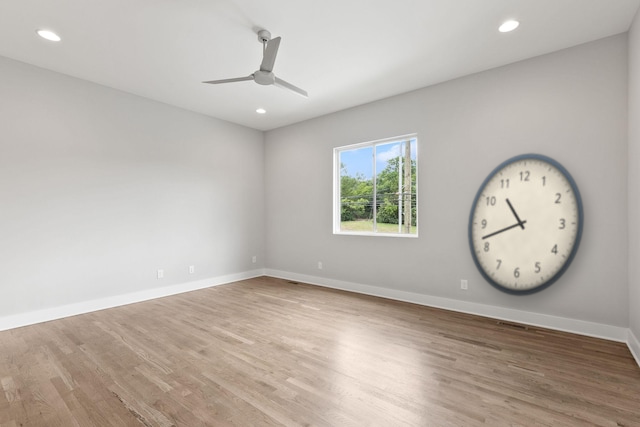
10:42
